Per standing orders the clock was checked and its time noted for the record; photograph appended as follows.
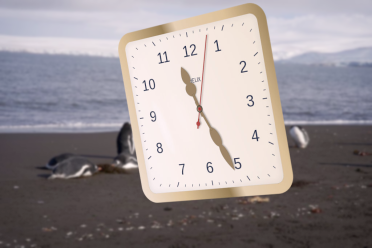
11:26:03
